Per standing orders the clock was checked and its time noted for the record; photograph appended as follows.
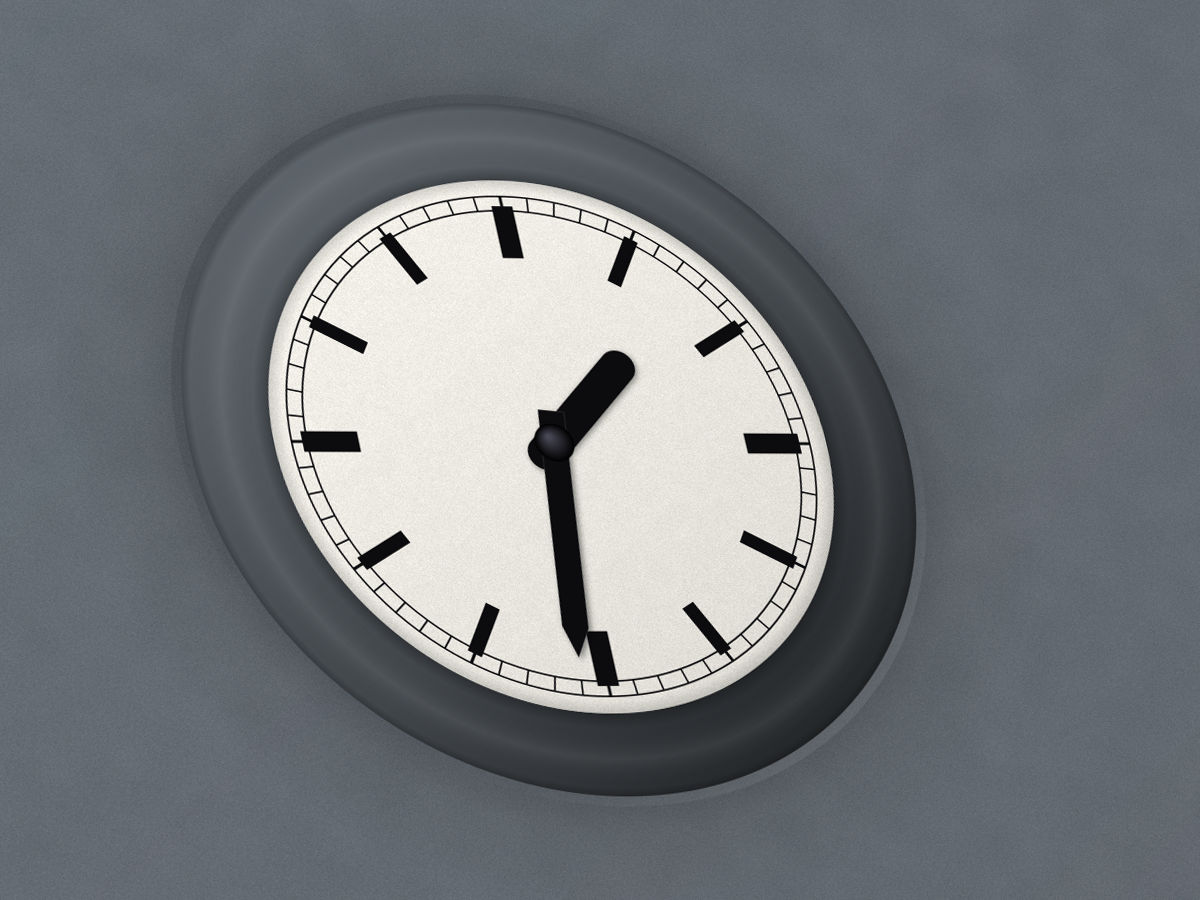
1:31
